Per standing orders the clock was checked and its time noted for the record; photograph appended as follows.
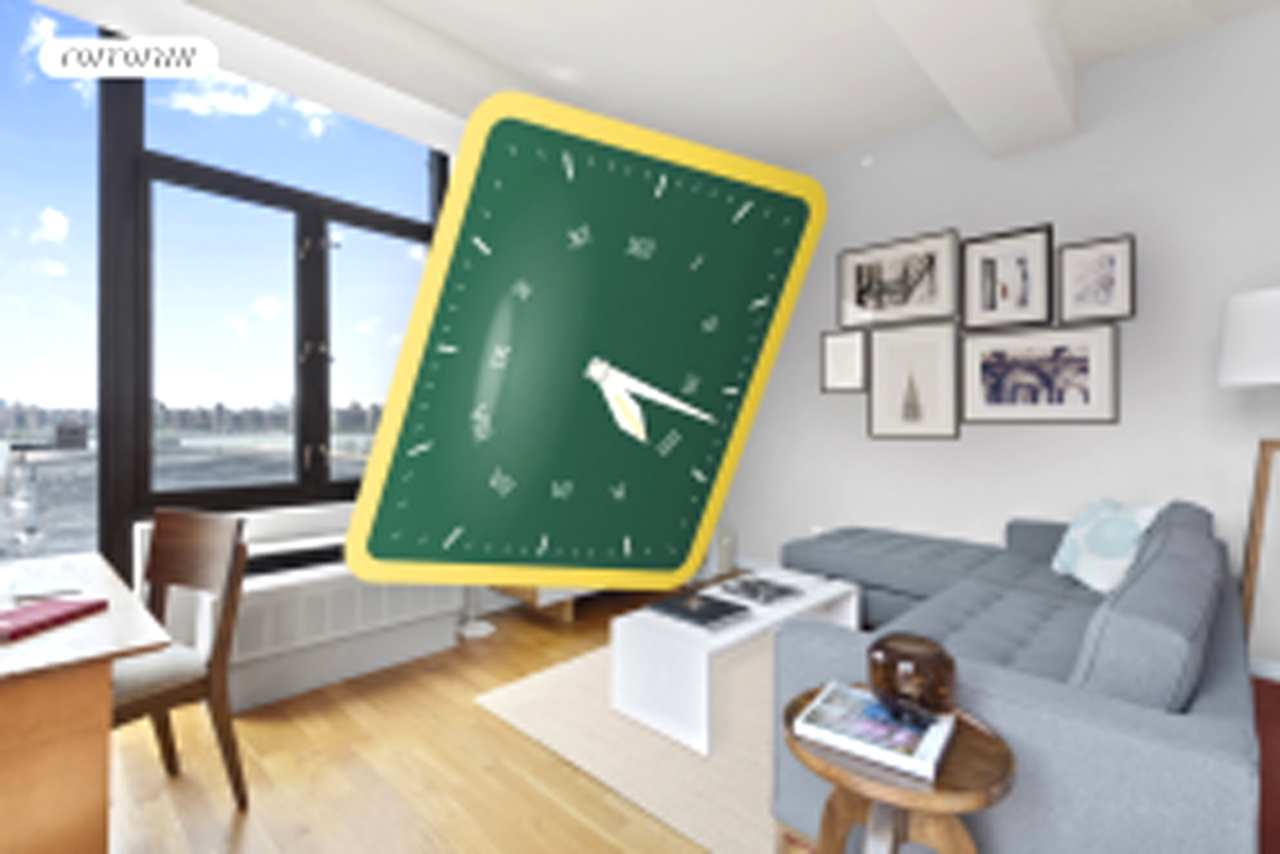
4:17
